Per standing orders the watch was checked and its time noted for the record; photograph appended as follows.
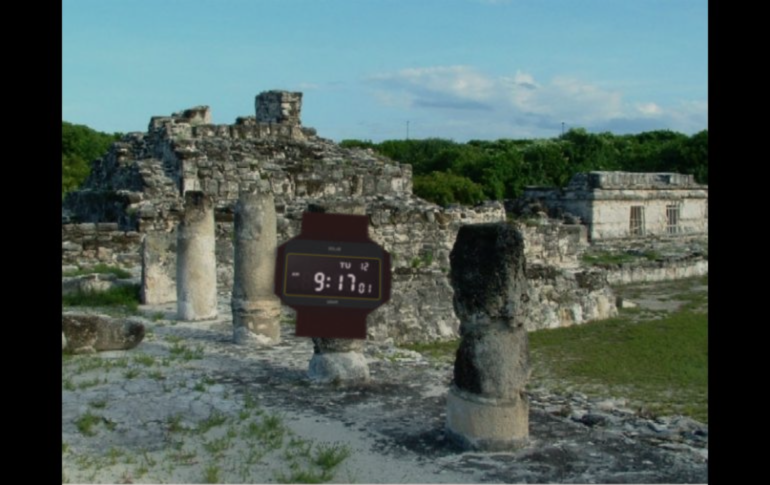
9:17
